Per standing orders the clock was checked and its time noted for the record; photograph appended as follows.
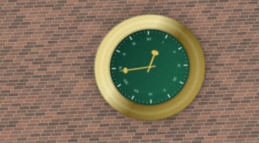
12:44
